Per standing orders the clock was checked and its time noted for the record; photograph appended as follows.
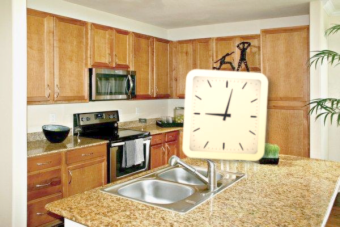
9:02
